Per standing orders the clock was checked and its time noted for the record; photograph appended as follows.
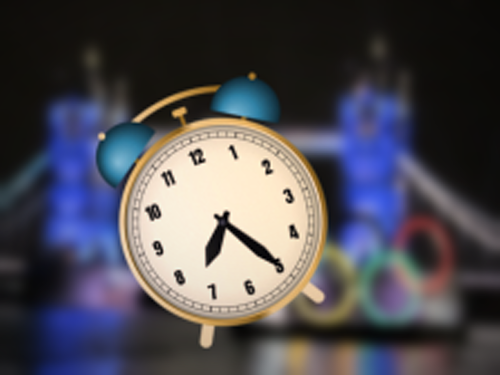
7:25
